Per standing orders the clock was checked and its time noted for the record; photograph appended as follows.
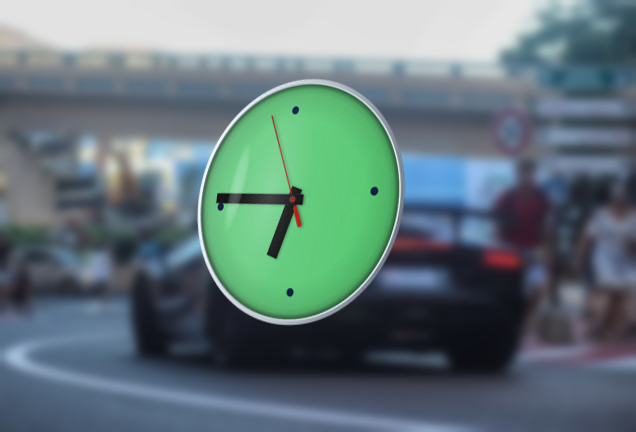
6:45:57
